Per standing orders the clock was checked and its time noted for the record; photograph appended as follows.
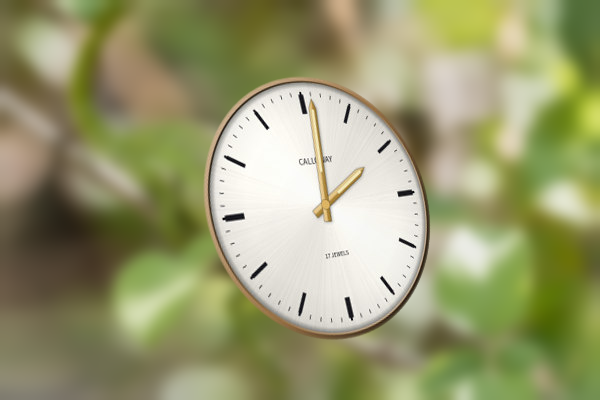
2:01
